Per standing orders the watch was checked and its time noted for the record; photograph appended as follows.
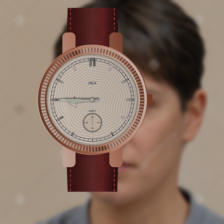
8:45
